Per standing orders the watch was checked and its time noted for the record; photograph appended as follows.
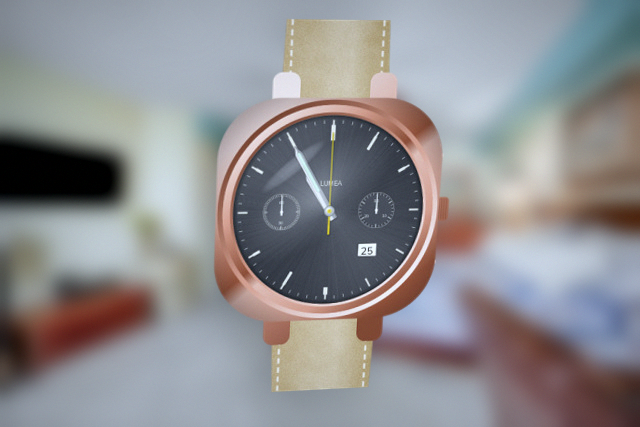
10:55
